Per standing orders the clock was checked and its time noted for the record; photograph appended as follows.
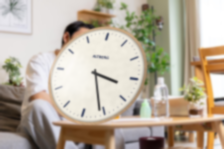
3:26
